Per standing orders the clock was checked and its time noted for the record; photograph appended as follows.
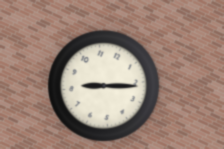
8:11
